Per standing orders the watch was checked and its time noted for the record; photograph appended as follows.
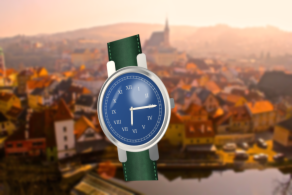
6:15
